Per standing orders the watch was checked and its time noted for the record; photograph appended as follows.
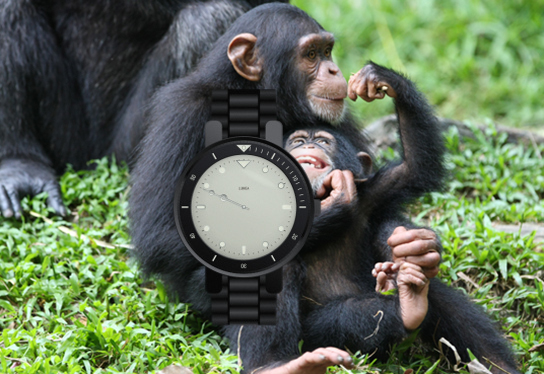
9:49
